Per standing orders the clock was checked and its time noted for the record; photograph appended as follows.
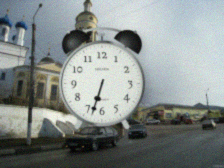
6:33
